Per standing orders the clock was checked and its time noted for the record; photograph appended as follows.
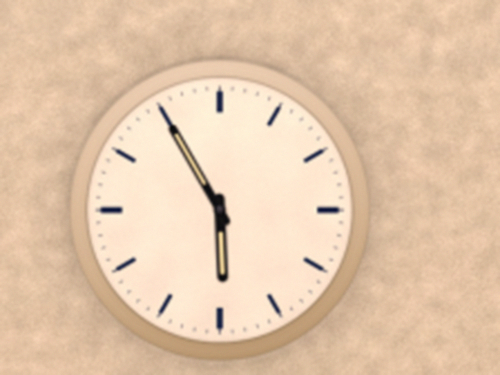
5:55
